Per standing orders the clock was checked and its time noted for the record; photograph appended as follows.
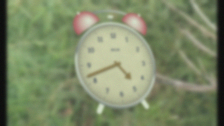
4:42
